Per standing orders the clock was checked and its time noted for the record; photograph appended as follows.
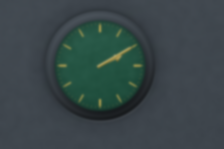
2:10
